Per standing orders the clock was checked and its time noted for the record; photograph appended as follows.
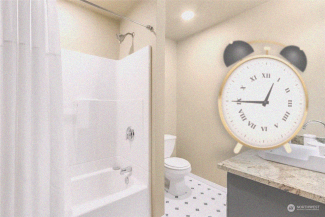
12:45
